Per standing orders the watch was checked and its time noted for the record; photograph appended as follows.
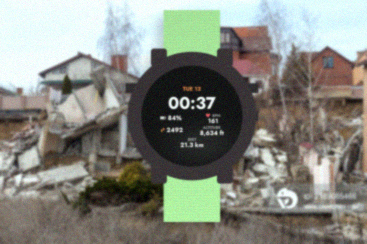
0:37
